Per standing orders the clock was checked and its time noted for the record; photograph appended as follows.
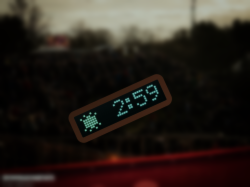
2:59
